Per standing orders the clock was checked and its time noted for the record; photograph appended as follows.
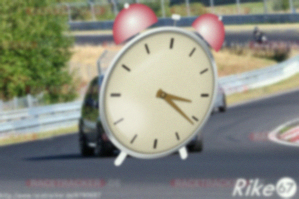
3:21
